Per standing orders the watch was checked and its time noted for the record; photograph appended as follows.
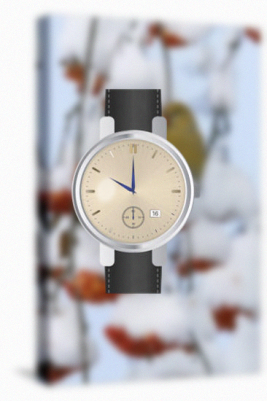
10:00
